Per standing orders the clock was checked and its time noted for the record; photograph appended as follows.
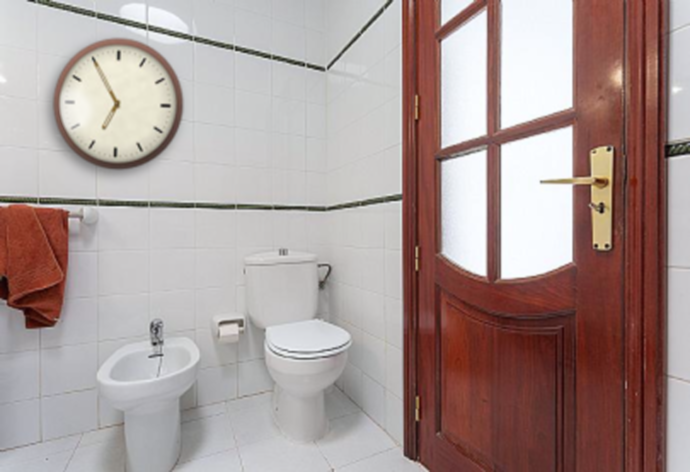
6:55
